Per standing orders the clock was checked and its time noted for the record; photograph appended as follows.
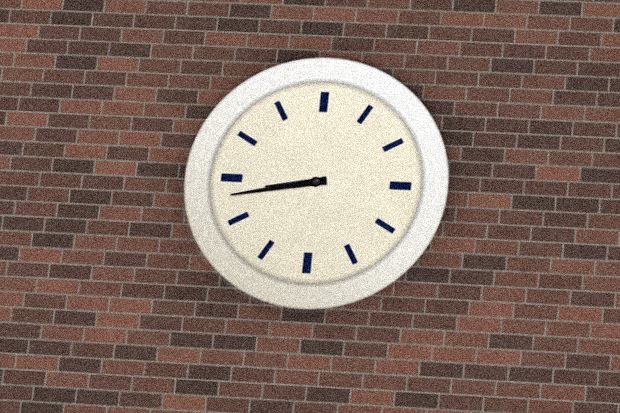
8:43
